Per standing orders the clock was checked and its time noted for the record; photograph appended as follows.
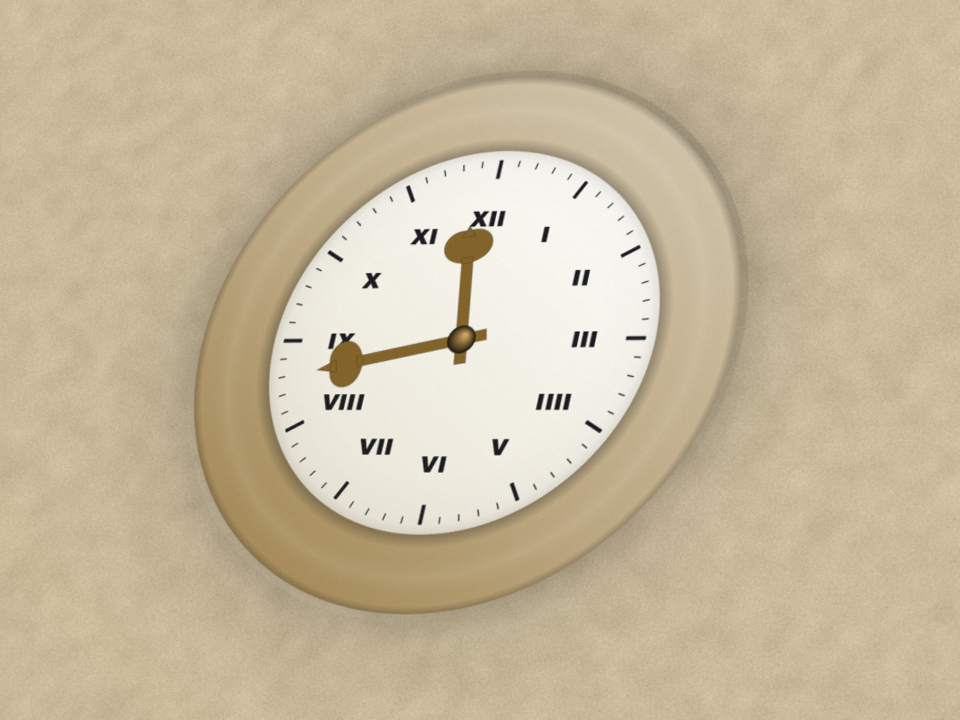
11:43
